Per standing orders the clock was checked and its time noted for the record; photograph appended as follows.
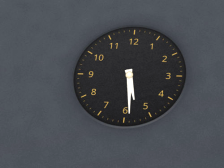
5:29
